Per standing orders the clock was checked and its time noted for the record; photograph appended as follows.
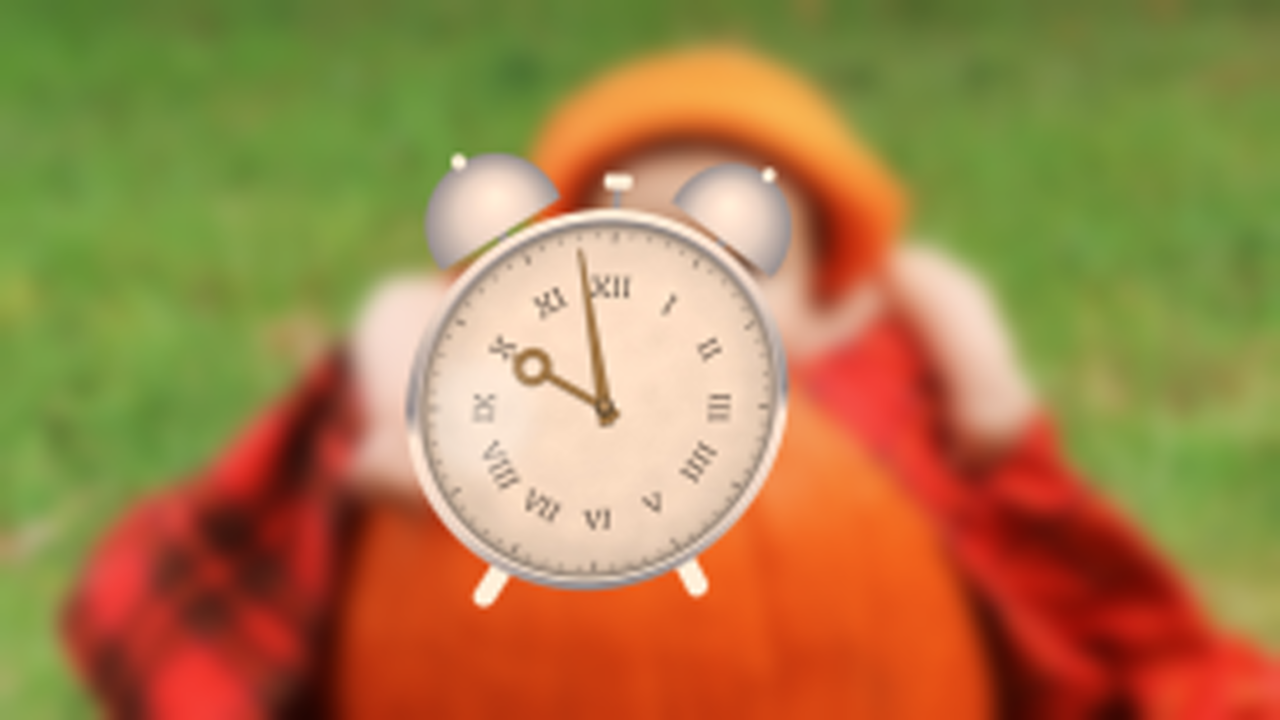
9:58
